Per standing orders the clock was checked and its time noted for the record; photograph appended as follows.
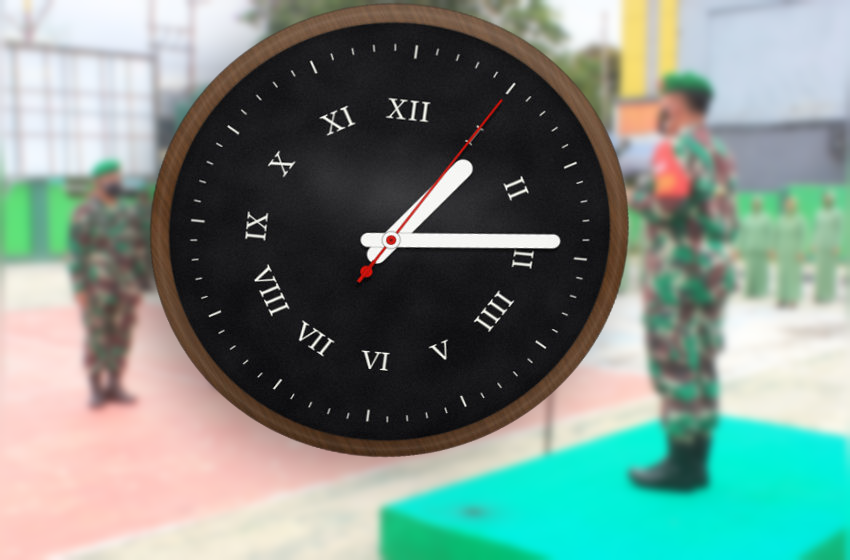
1:14:05
